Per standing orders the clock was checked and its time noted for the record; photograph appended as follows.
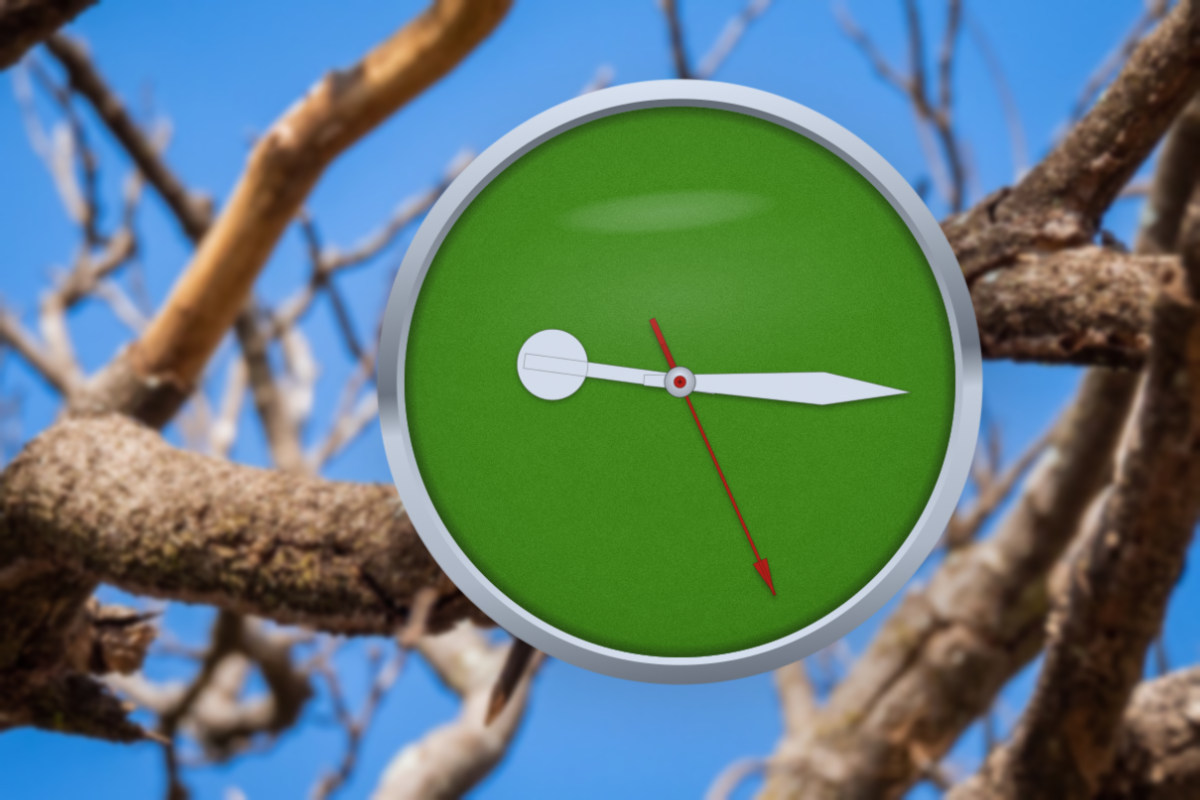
9:15:26
